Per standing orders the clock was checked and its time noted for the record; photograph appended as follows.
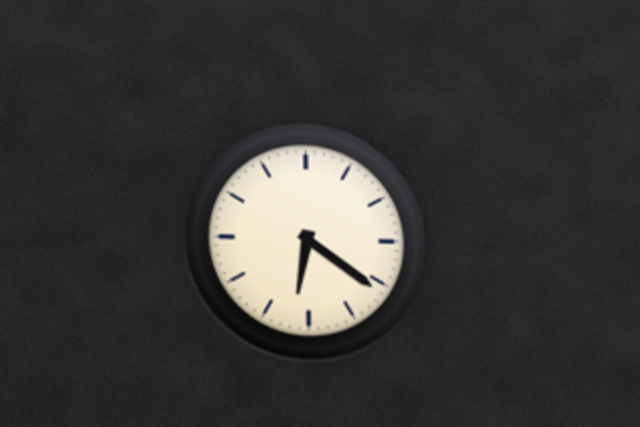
6:21
